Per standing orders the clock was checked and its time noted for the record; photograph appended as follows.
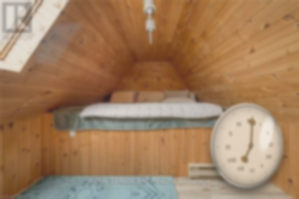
7:01
